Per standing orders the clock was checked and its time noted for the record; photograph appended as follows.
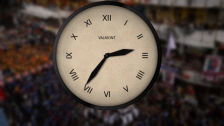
2:36
